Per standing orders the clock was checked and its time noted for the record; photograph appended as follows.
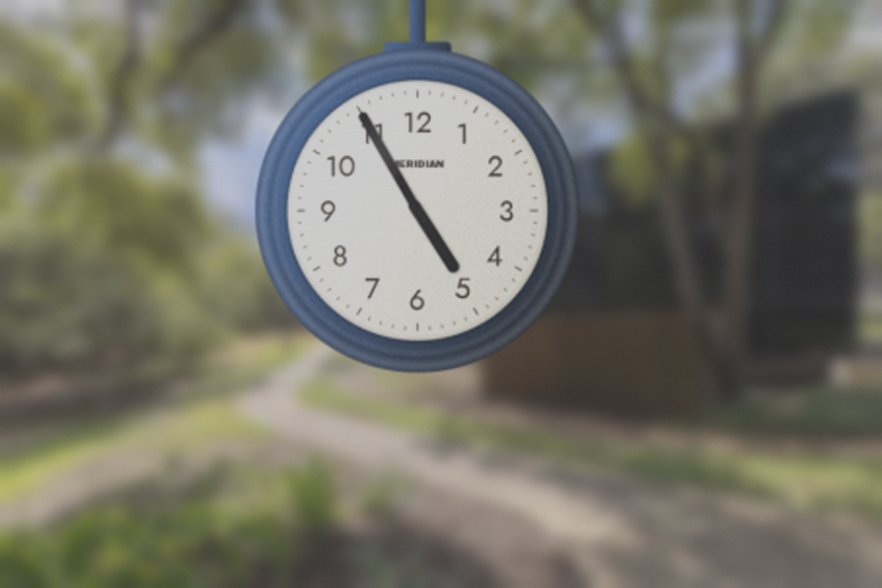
4:55
